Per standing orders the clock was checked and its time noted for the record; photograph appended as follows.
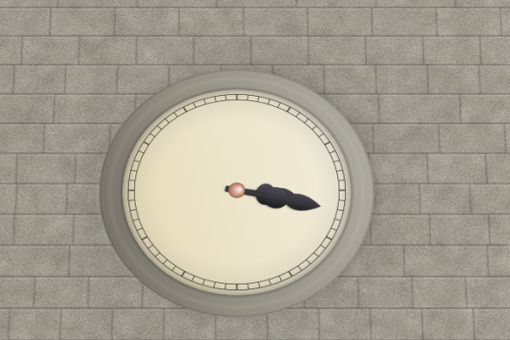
3:17
